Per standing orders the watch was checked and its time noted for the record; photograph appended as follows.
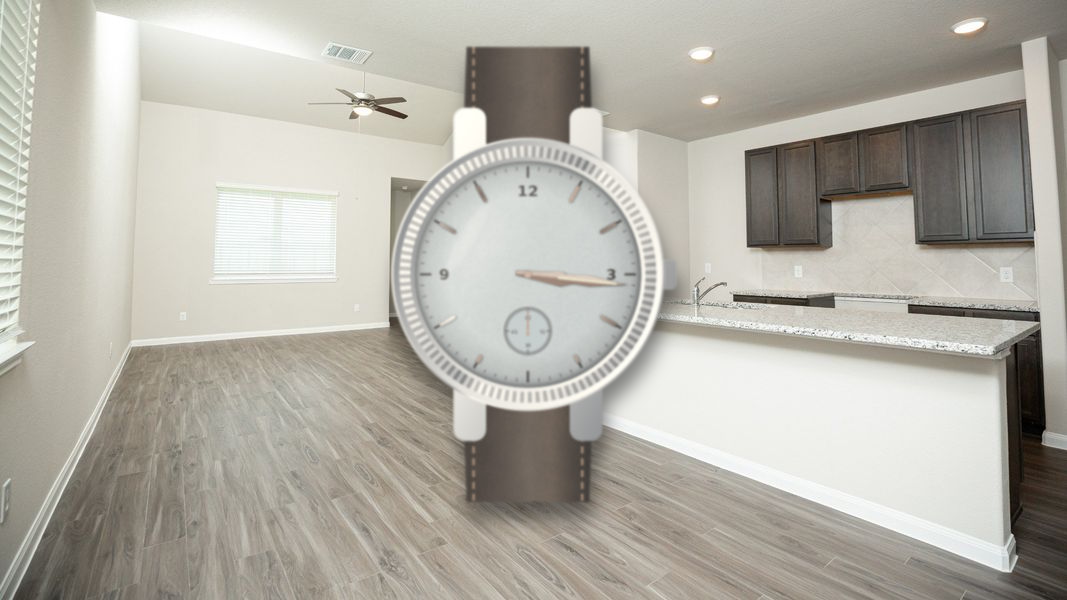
3:16
